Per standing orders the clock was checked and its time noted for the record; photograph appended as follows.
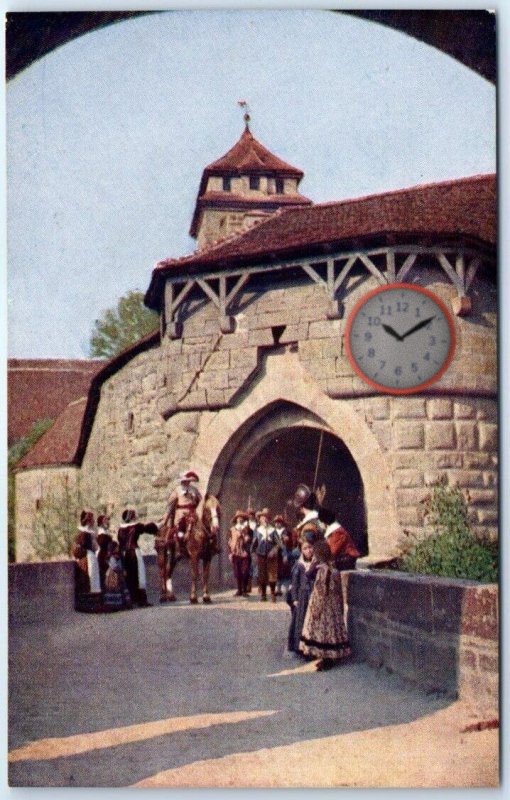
10:09
